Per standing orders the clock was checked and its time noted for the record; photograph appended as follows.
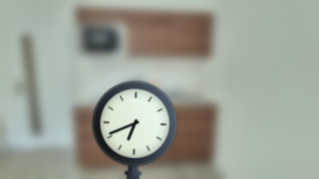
6:41
